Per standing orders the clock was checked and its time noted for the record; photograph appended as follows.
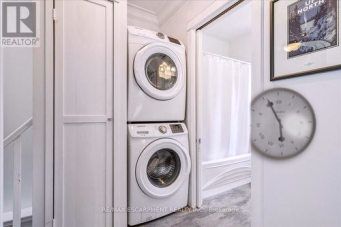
5:56
